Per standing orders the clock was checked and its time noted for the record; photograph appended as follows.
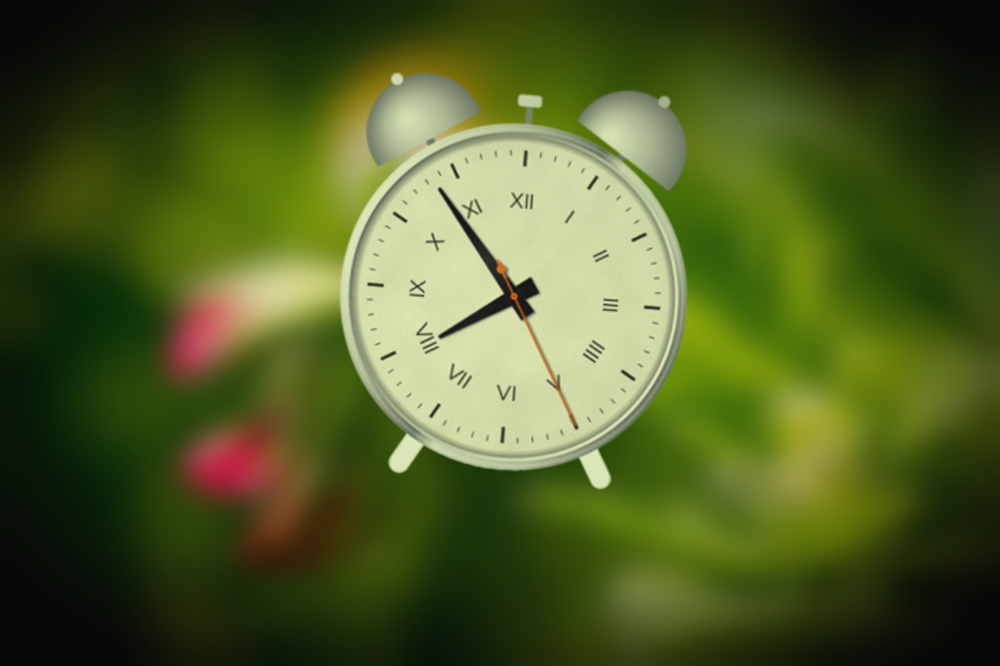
7:53:25
